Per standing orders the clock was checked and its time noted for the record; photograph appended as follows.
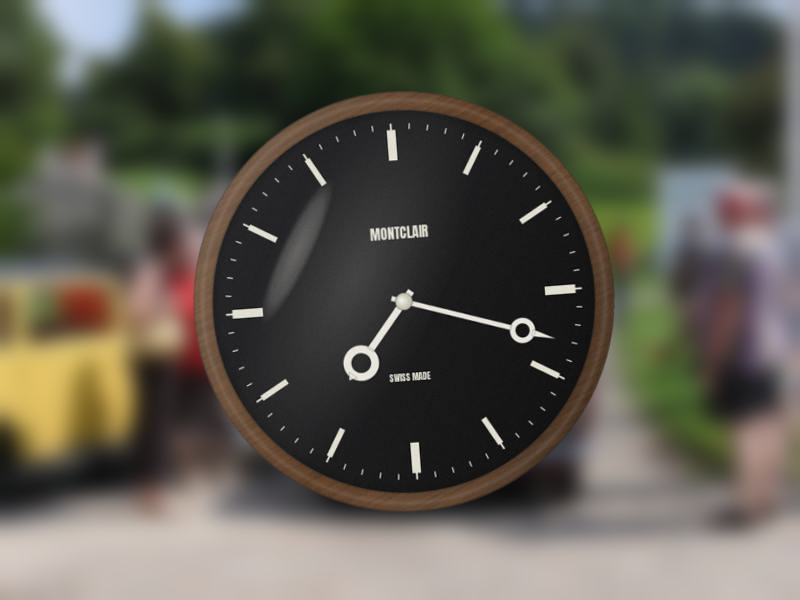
7:18
